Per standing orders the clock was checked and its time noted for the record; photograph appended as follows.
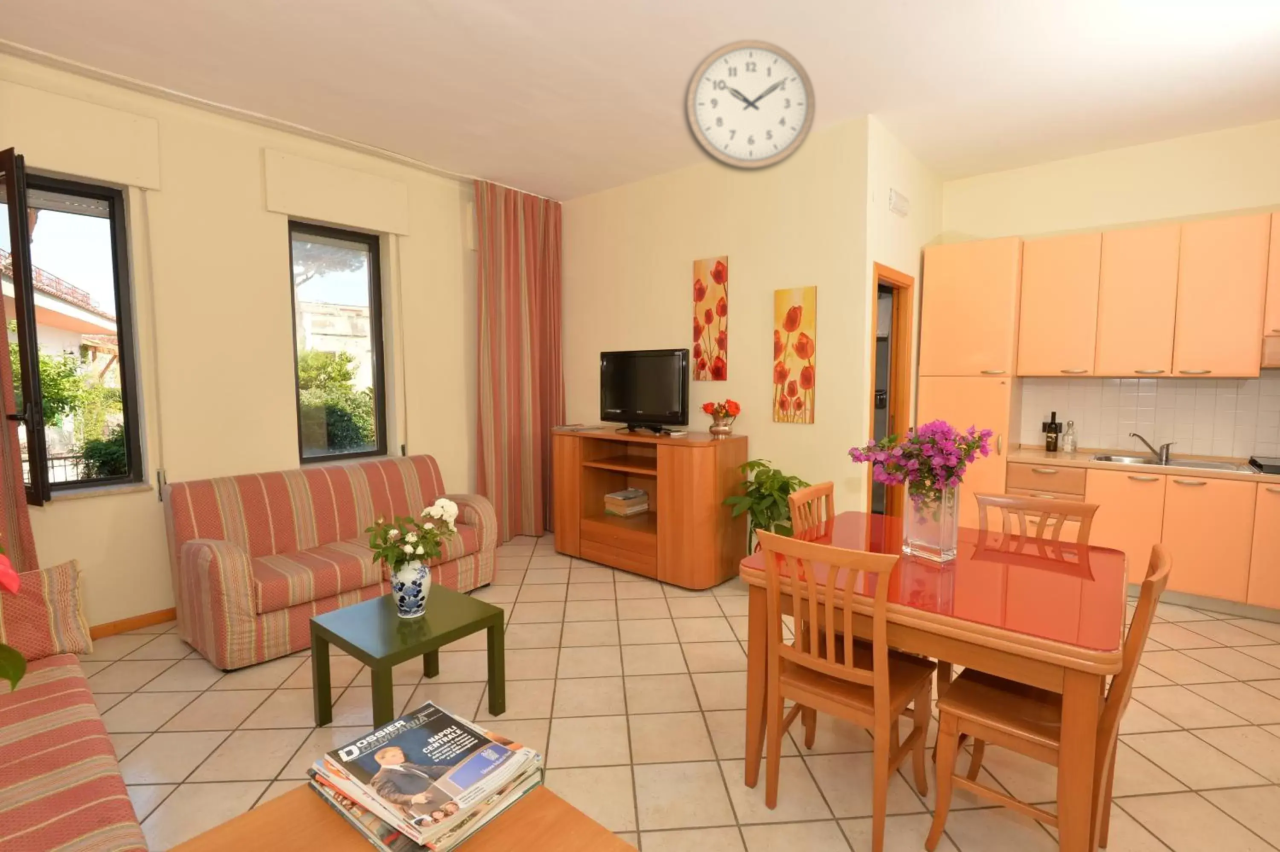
10:09
